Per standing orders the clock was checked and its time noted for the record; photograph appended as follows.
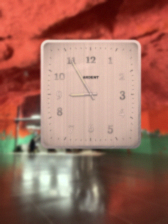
8:55
